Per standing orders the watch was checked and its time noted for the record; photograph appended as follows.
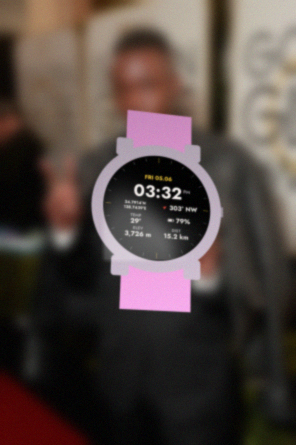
3:32
